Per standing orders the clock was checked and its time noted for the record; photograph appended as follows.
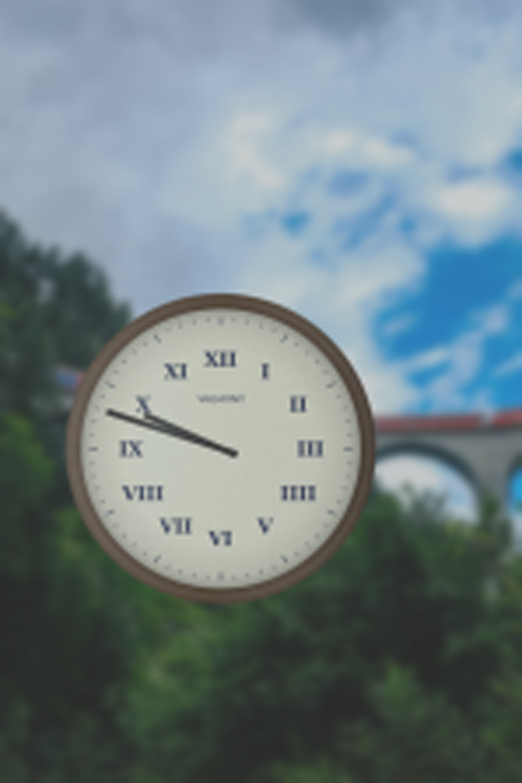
9:48
